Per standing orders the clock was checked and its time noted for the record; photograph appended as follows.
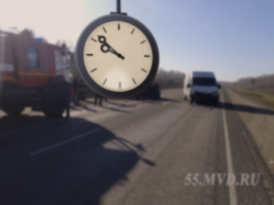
9:52
